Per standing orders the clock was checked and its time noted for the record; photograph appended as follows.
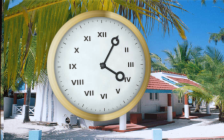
4:05
